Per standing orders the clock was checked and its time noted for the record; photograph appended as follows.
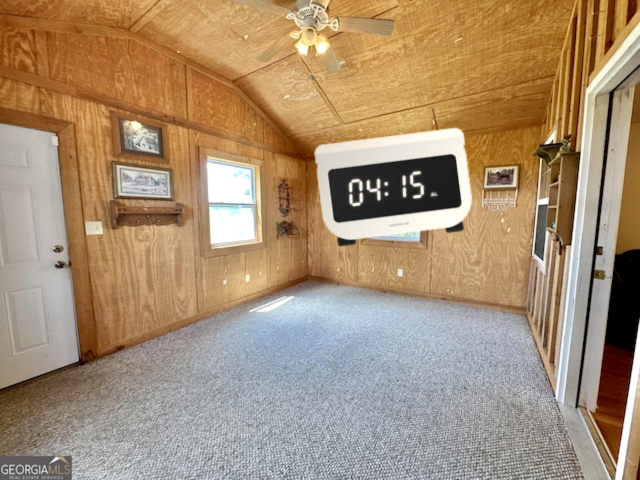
4:15
